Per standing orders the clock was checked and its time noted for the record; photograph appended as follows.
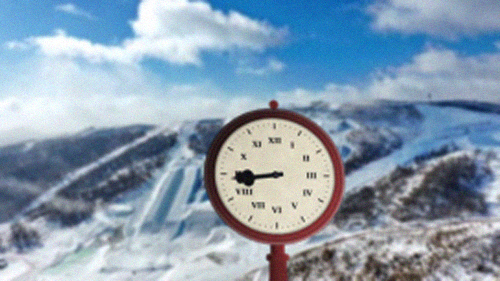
8:44
